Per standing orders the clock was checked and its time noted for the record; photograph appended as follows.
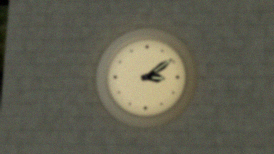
3:09
